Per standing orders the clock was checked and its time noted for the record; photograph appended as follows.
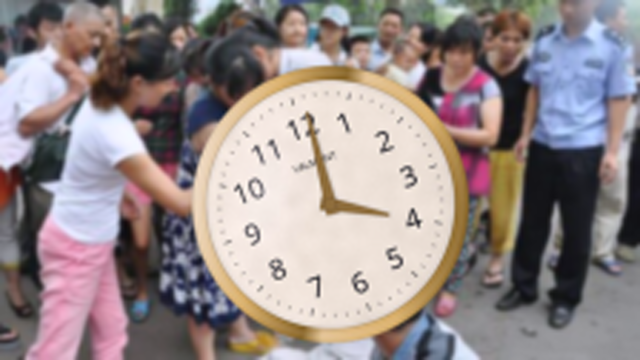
4:01
